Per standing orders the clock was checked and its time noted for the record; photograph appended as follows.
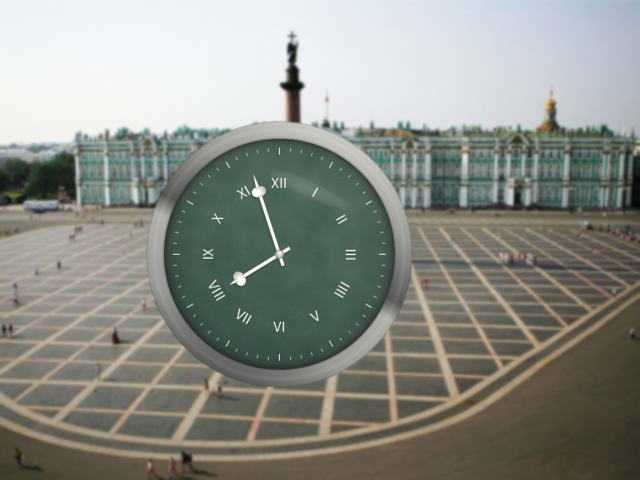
7:57
